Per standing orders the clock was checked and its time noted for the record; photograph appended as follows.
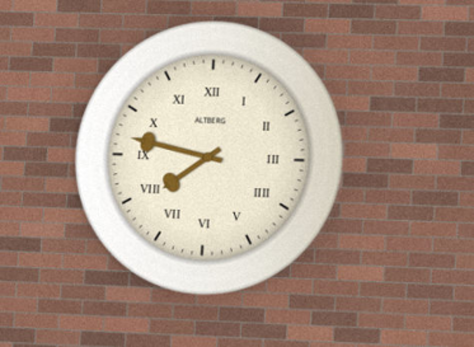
7:47
